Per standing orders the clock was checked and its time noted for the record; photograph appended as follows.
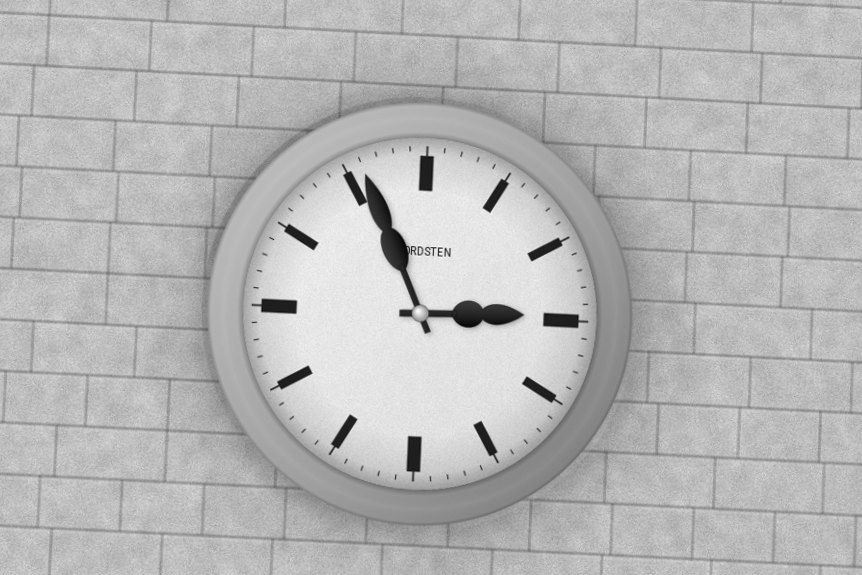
2:56
